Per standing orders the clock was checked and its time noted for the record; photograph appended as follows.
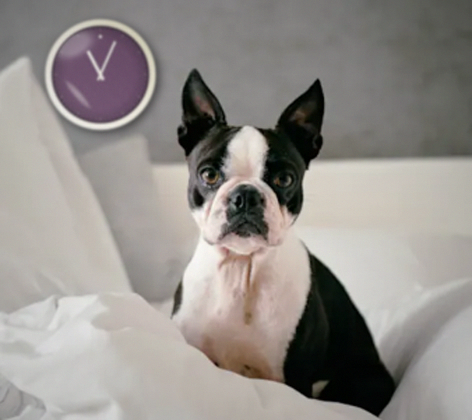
11:04
